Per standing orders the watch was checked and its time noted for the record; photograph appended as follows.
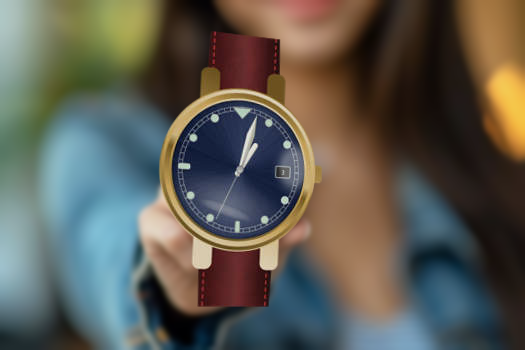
1:02:34
